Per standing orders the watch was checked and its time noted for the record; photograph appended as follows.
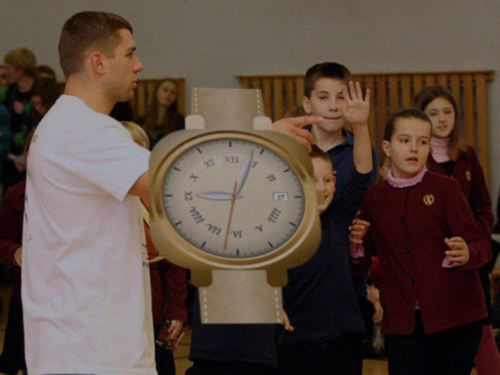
9:03:32
